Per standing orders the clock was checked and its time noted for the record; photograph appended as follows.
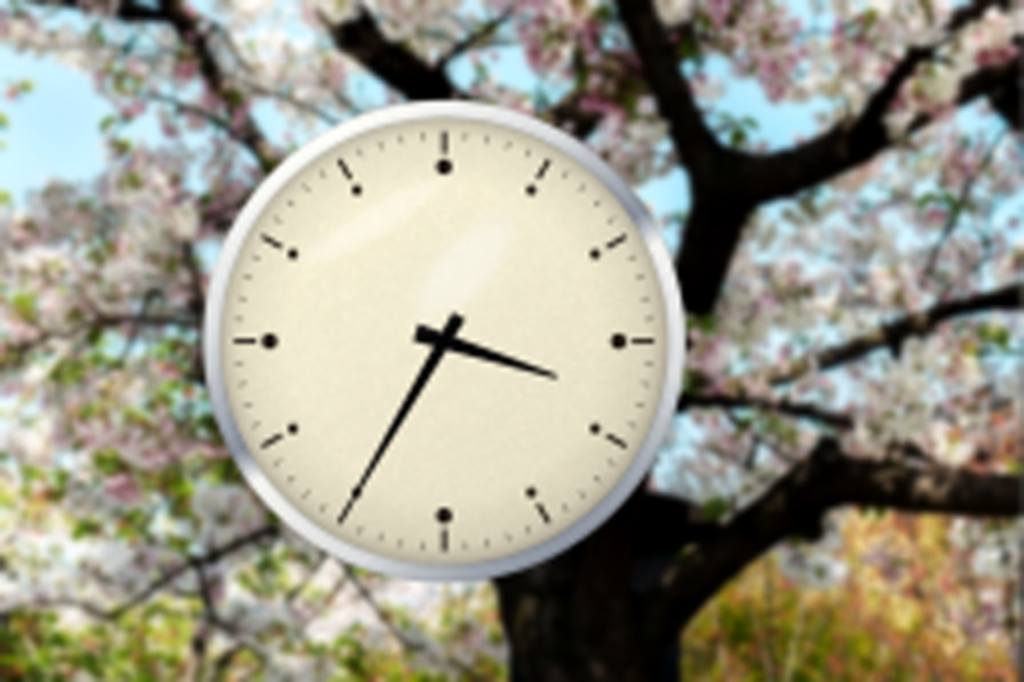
3:35
